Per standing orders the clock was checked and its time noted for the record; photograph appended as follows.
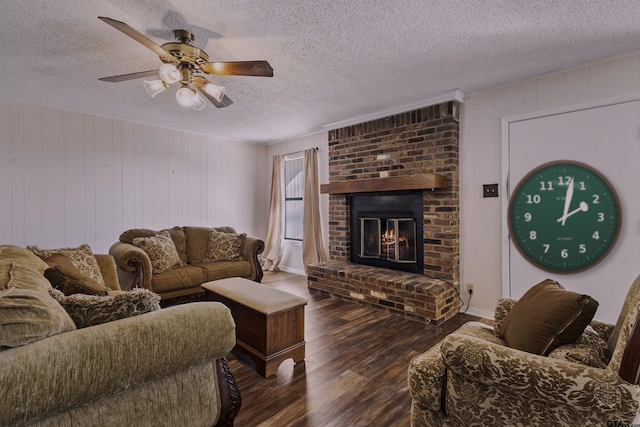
2:02
